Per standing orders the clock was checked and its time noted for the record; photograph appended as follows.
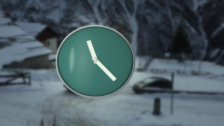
11:23
